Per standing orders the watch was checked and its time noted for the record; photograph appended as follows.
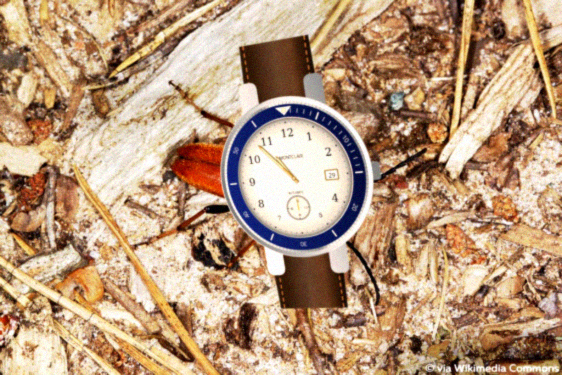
10:53
